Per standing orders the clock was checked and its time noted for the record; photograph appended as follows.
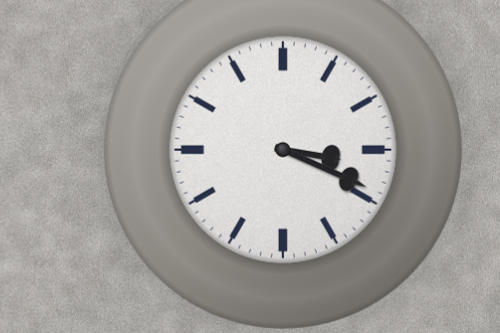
3:19
